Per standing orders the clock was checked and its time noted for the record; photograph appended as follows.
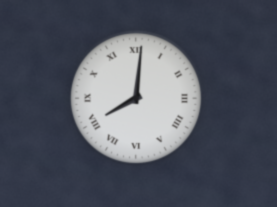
8:01
